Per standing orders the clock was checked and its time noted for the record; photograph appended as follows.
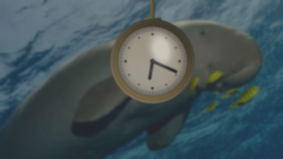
6:19
